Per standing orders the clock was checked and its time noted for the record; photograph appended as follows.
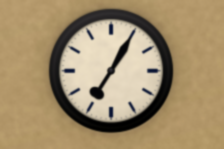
7:05
